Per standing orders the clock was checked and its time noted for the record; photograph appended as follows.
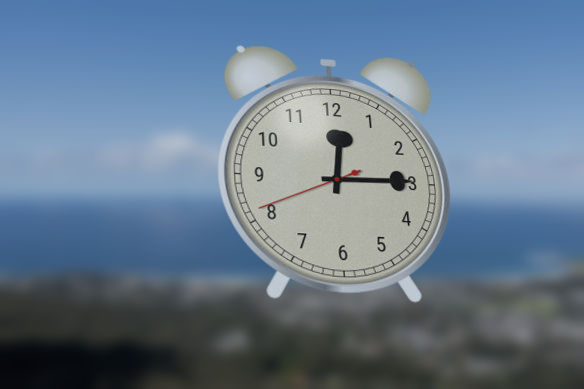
12:14:41
